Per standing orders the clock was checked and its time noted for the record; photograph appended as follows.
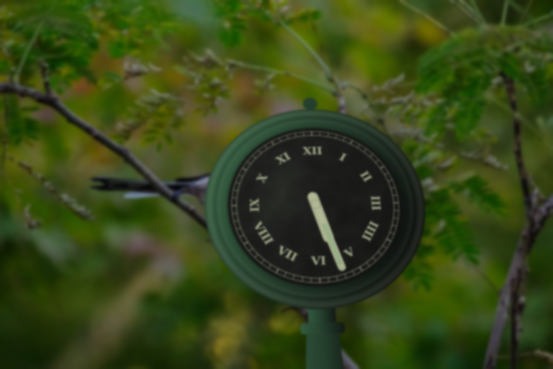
5:27
